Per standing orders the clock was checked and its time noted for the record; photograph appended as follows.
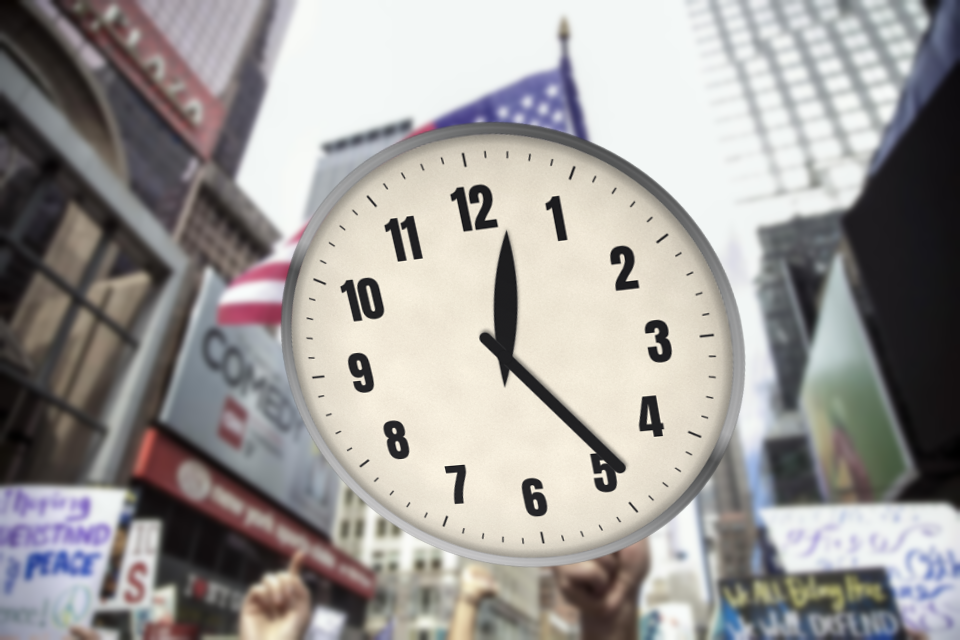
12:24
